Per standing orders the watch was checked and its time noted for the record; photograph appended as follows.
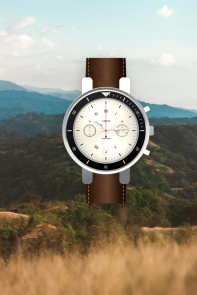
10:14
